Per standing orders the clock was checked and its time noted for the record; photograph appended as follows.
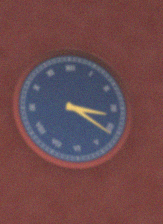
3:21
